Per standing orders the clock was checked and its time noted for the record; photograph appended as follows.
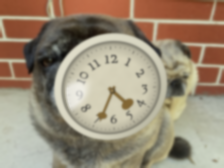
4:34
